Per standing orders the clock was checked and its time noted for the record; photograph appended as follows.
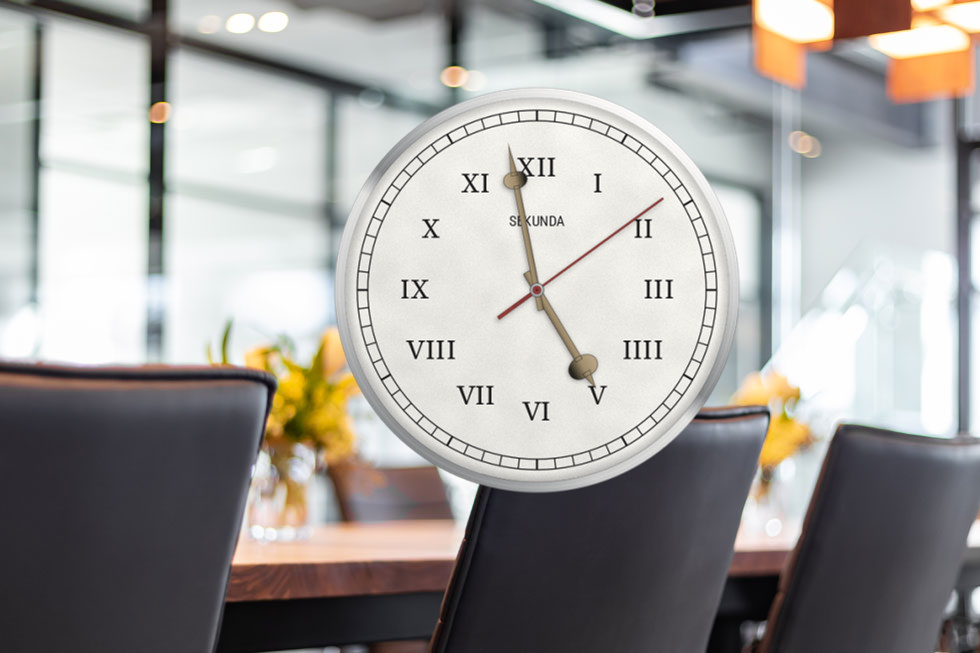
4:58:09
